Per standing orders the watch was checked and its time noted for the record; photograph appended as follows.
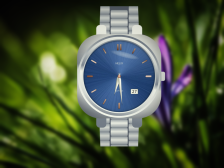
6:29
